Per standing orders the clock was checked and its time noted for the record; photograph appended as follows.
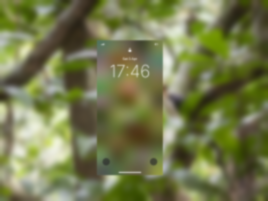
17:46
